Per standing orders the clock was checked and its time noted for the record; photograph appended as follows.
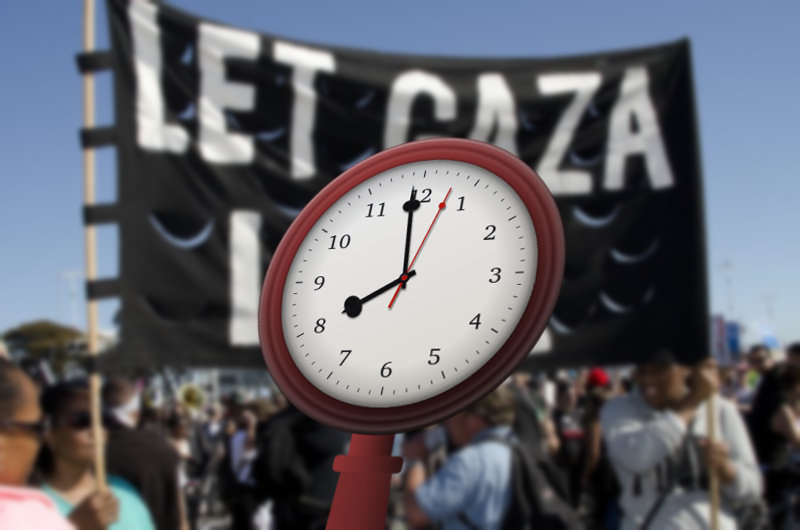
7:59:03
